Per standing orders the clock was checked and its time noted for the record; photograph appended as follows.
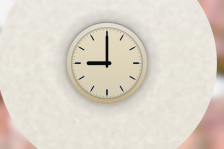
9:00
